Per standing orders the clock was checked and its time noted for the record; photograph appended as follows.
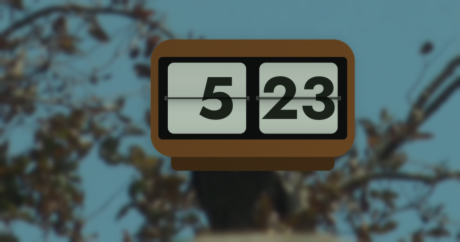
5:23
